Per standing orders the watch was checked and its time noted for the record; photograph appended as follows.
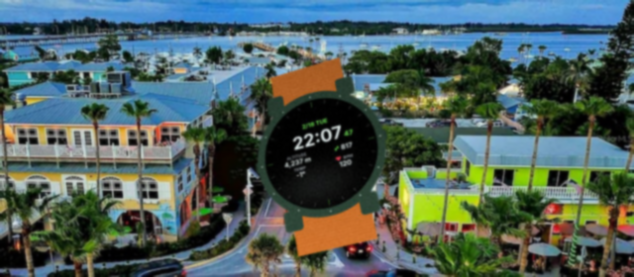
22:07
